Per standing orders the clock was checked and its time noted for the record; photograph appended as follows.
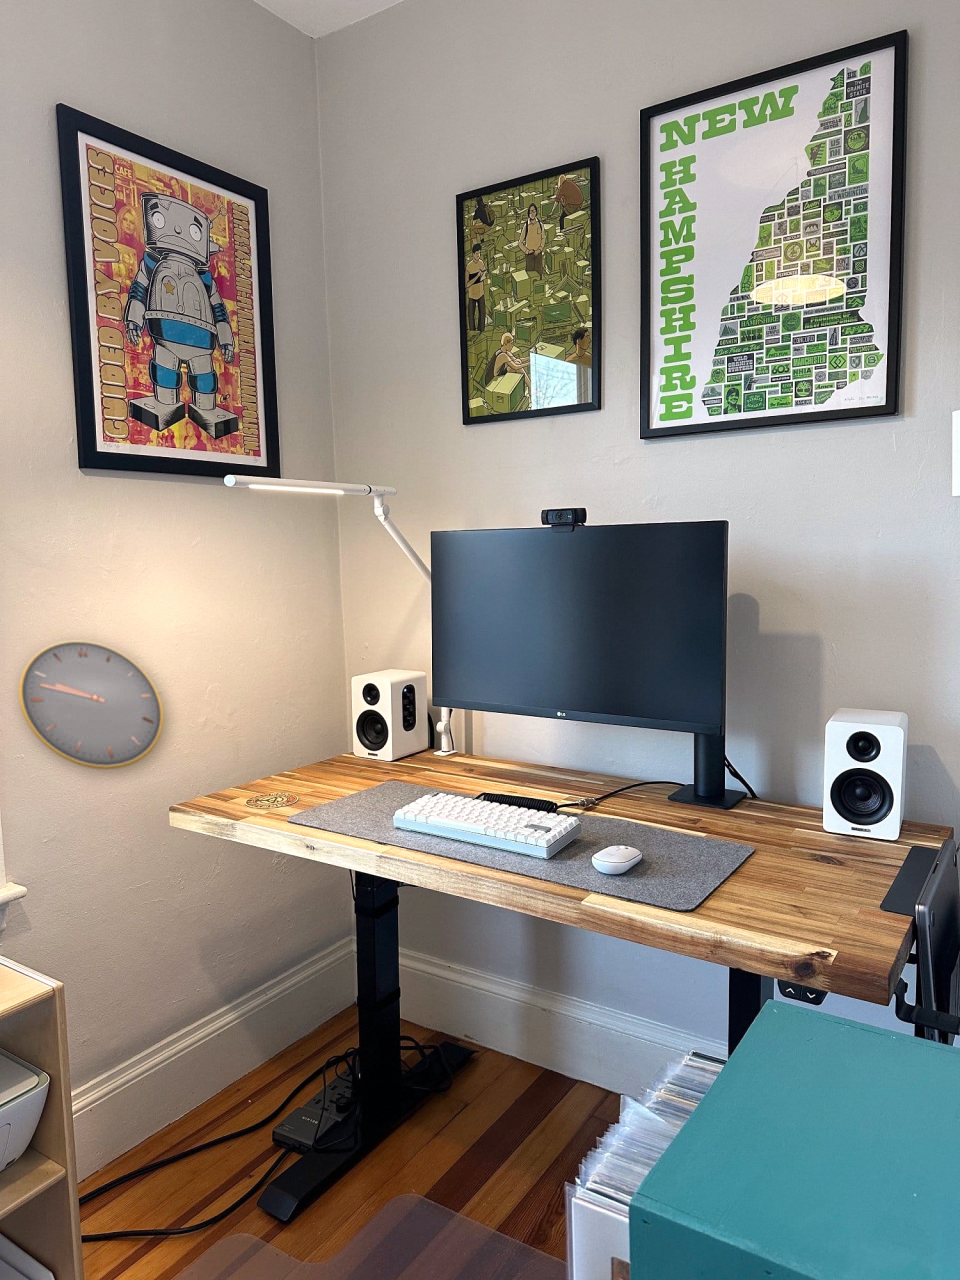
9:48
